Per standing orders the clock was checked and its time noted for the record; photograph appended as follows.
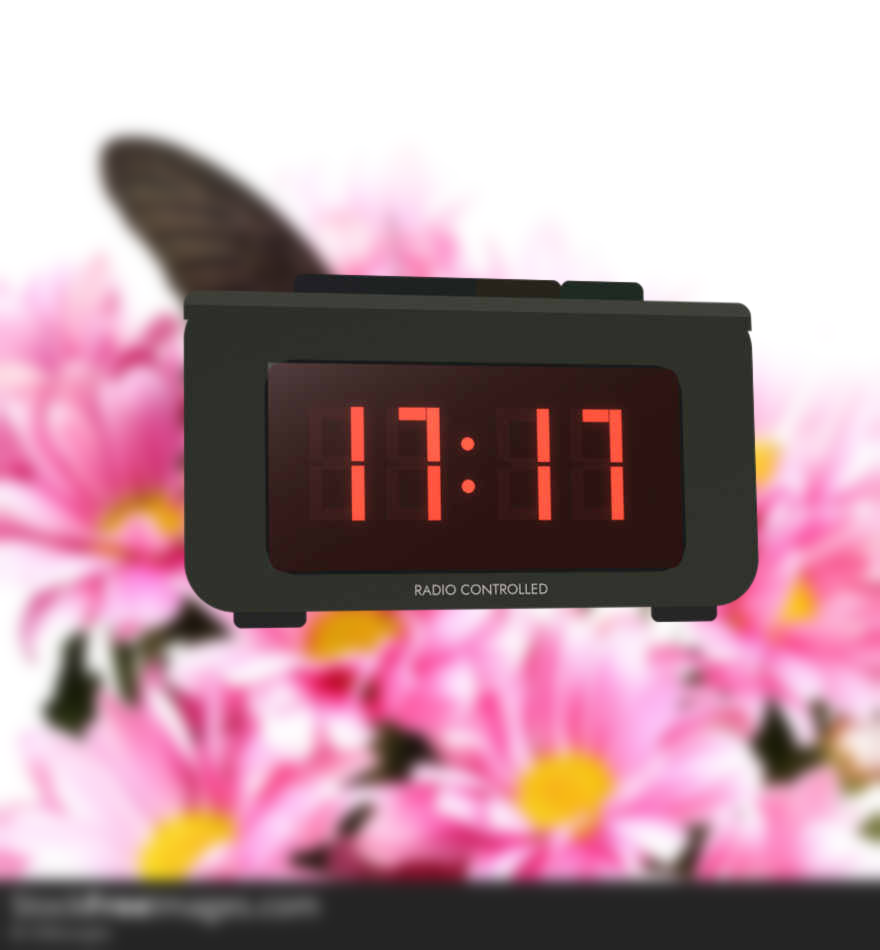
17:17
